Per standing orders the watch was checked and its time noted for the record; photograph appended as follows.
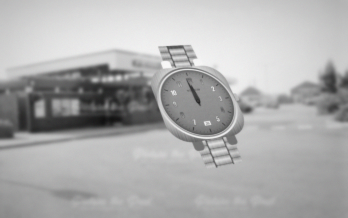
11:59
